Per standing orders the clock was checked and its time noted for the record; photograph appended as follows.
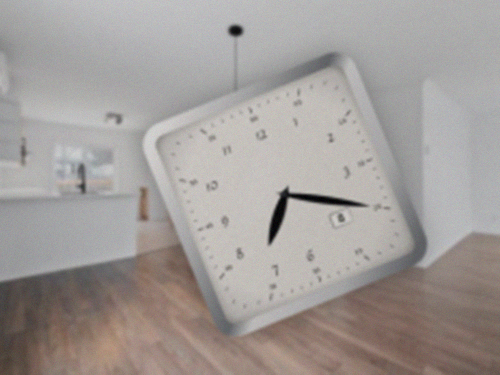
7:20
